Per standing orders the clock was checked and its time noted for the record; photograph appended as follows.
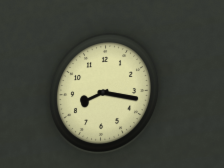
8:17
